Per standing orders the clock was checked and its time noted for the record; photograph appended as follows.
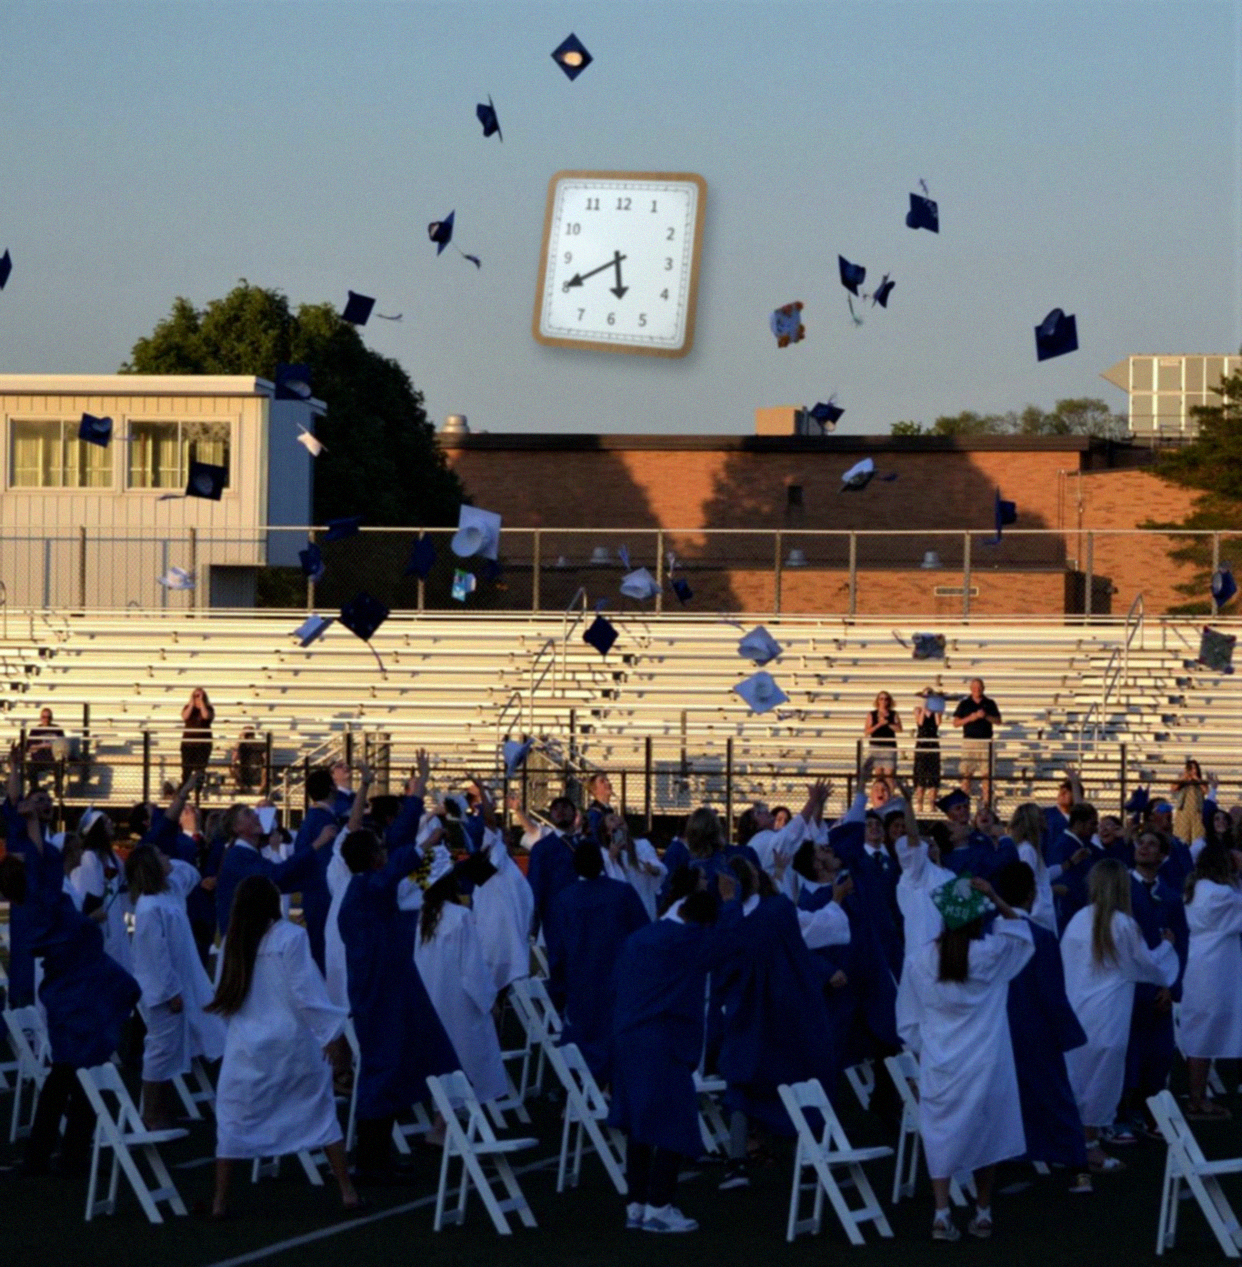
5:40
